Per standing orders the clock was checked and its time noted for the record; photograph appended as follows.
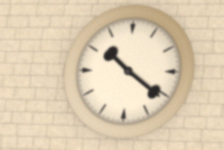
10:21
